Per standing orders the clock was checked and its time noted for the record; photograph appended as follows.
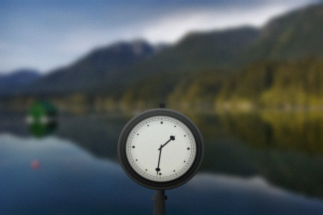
1:31
